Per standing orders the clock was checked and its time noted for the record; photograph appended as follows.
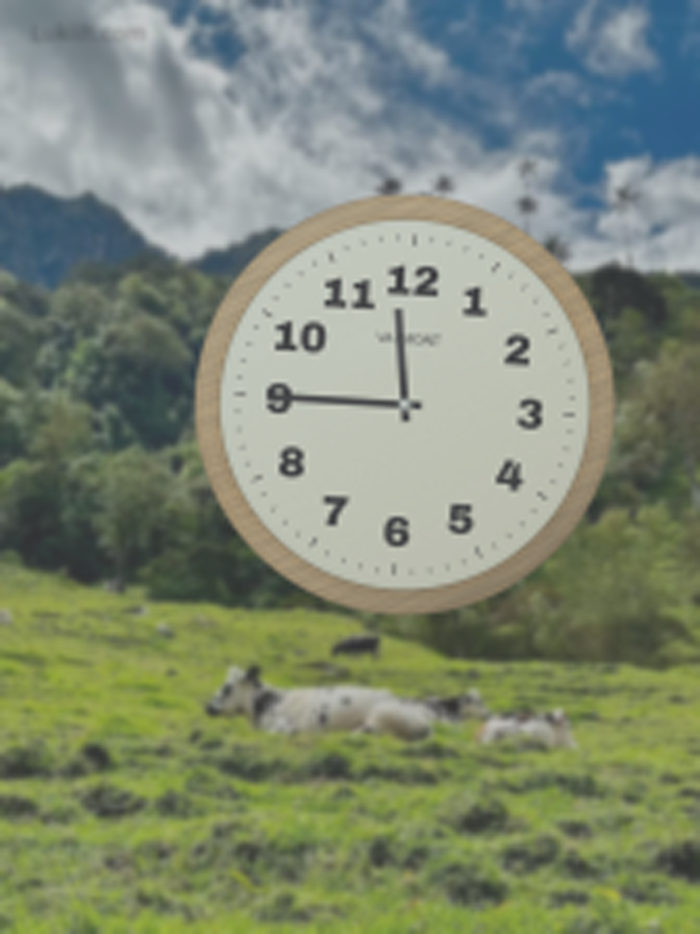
11:45
